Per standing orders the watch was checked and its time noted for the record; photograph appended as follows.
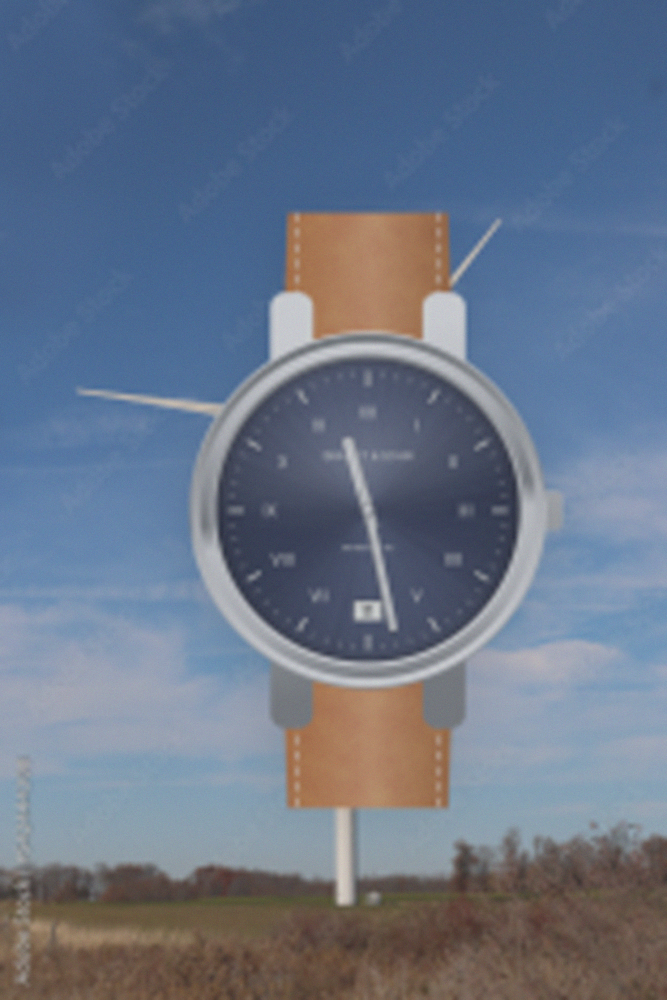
11:28
